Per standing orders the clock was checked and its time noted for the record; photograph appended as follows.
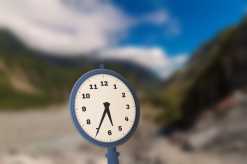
5:35
